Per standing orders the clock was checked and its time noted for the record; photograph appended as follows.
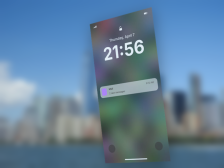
21:56
